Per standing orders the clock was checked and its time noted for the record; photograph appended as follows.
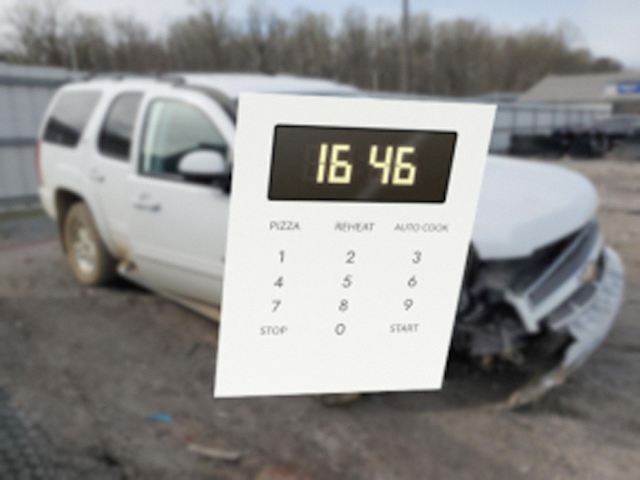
16:46
